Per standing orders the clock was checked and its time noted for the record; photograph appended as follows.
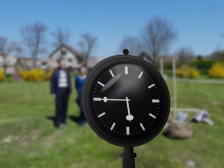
5:45
